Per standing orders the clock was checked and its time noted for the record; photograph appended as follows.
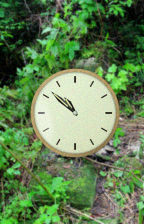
10:52
